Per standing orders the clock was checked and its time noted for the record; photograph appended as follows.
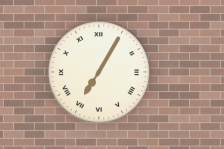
7:05
